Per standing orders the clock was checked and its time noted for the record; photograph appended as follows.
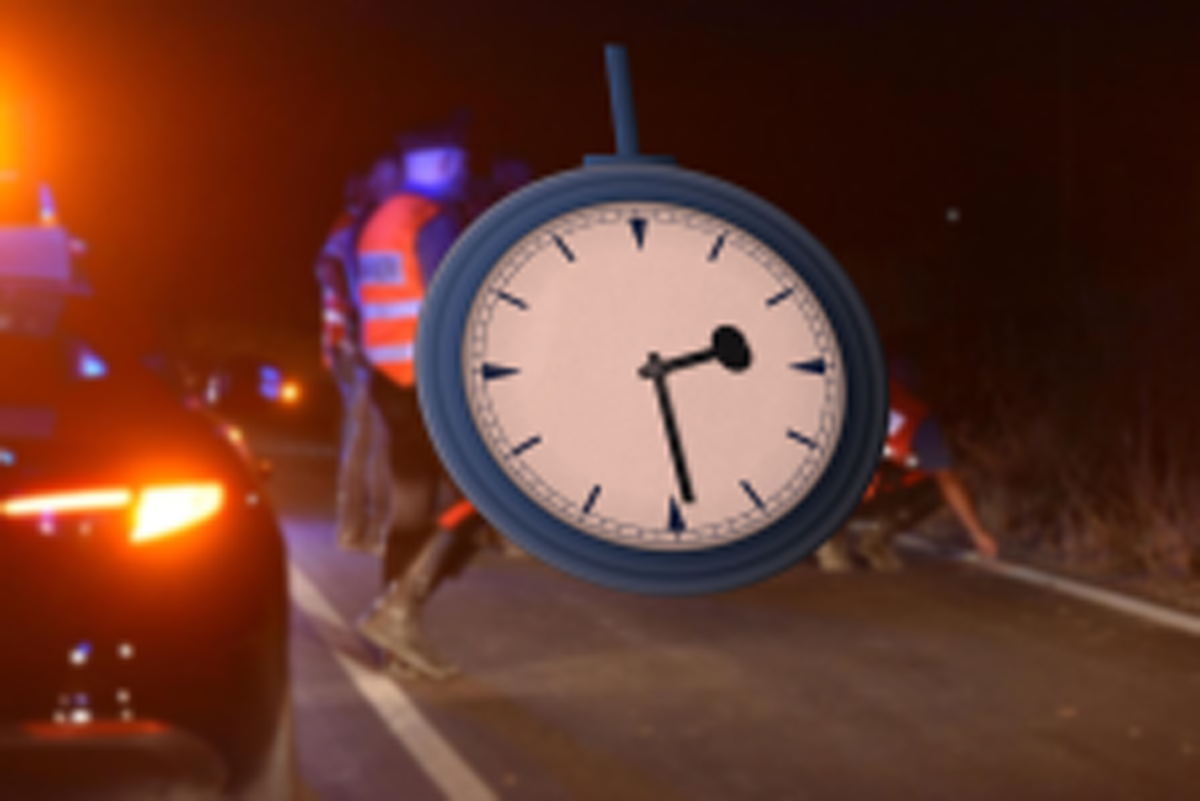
2:29
